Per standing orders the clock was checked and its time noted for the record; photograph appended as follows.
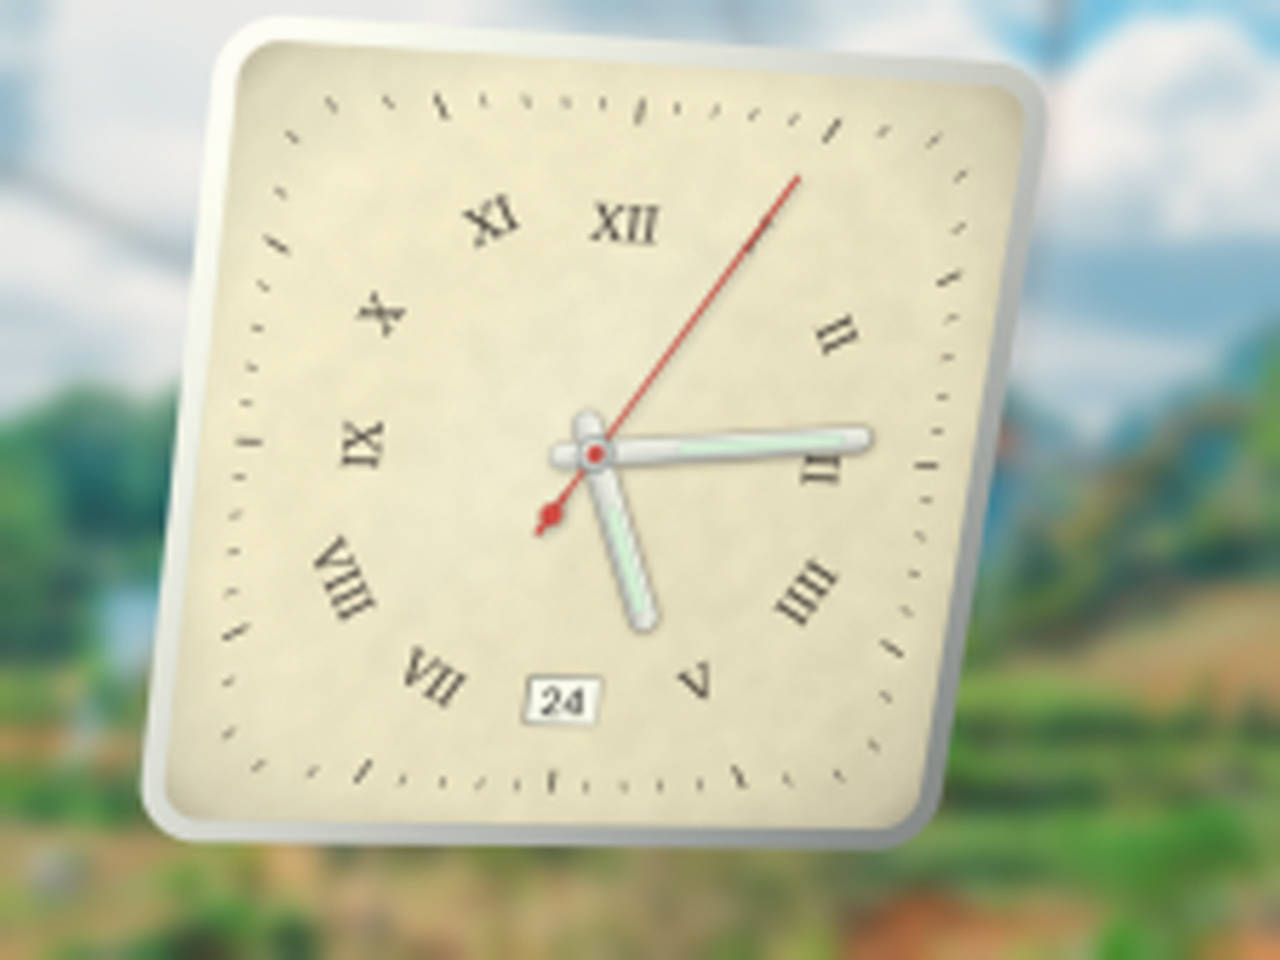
5:14:05
